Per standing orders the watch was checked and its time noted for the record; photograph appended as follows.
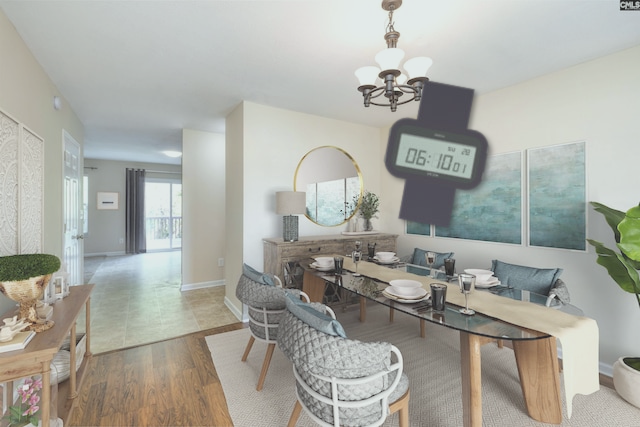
6:10:01
